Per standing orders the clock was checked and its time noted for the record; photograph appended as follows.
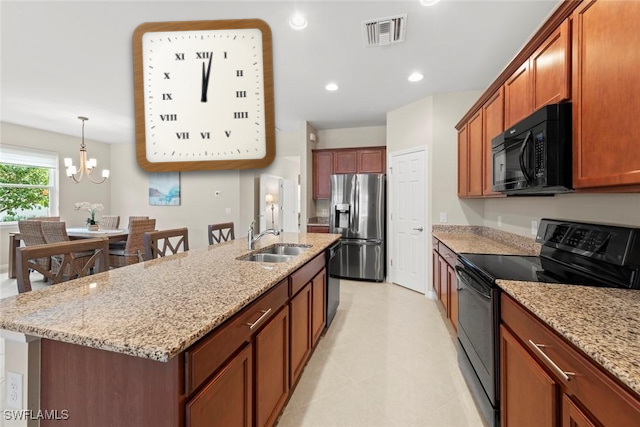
12:02
